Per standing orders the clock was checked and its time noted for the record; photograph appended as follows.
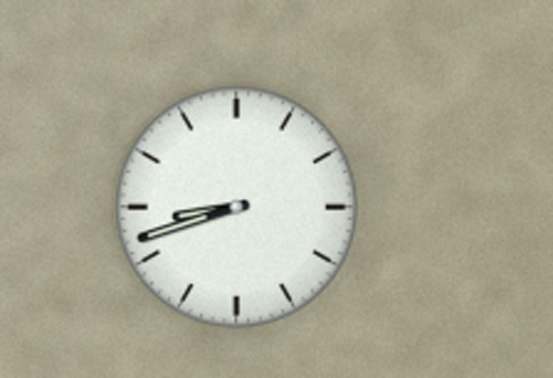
8:42
